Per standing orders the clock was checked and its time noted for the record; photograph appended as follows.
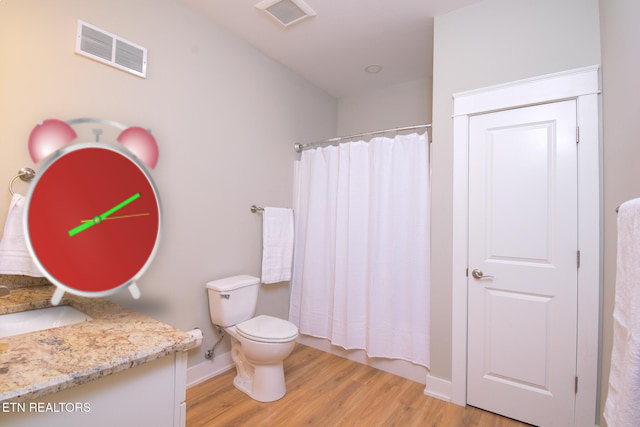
8:10:14
